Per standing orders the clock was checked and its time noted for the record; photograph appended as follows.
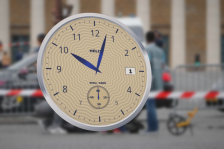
10:03
